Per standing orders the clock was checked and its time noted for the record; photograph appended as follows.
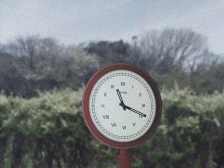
11:19
